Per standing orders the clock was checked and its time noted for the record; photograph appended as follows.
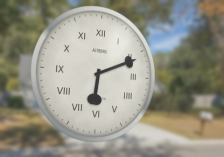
6:11
